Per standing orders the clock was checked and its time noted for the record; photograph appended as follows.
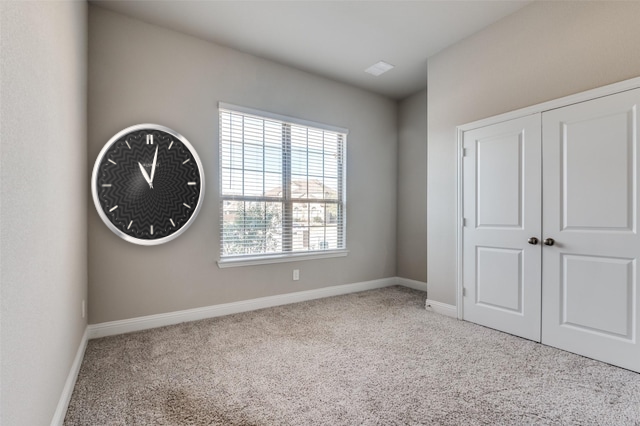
11:02
